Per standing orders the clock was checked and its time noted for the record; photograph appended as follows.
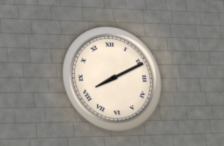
8:11
